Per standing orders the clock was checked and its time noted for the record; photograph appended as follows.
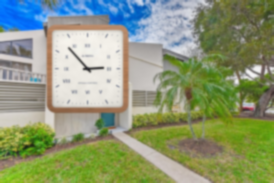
2:53
